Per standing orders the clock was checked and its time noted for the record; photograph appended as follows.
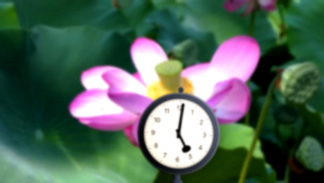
5:01
